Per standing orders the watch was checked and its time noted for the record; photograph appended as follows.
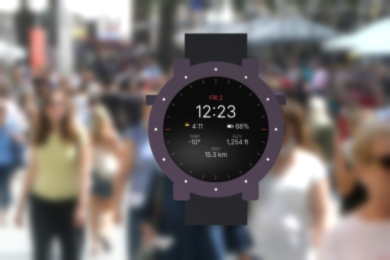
12:23
